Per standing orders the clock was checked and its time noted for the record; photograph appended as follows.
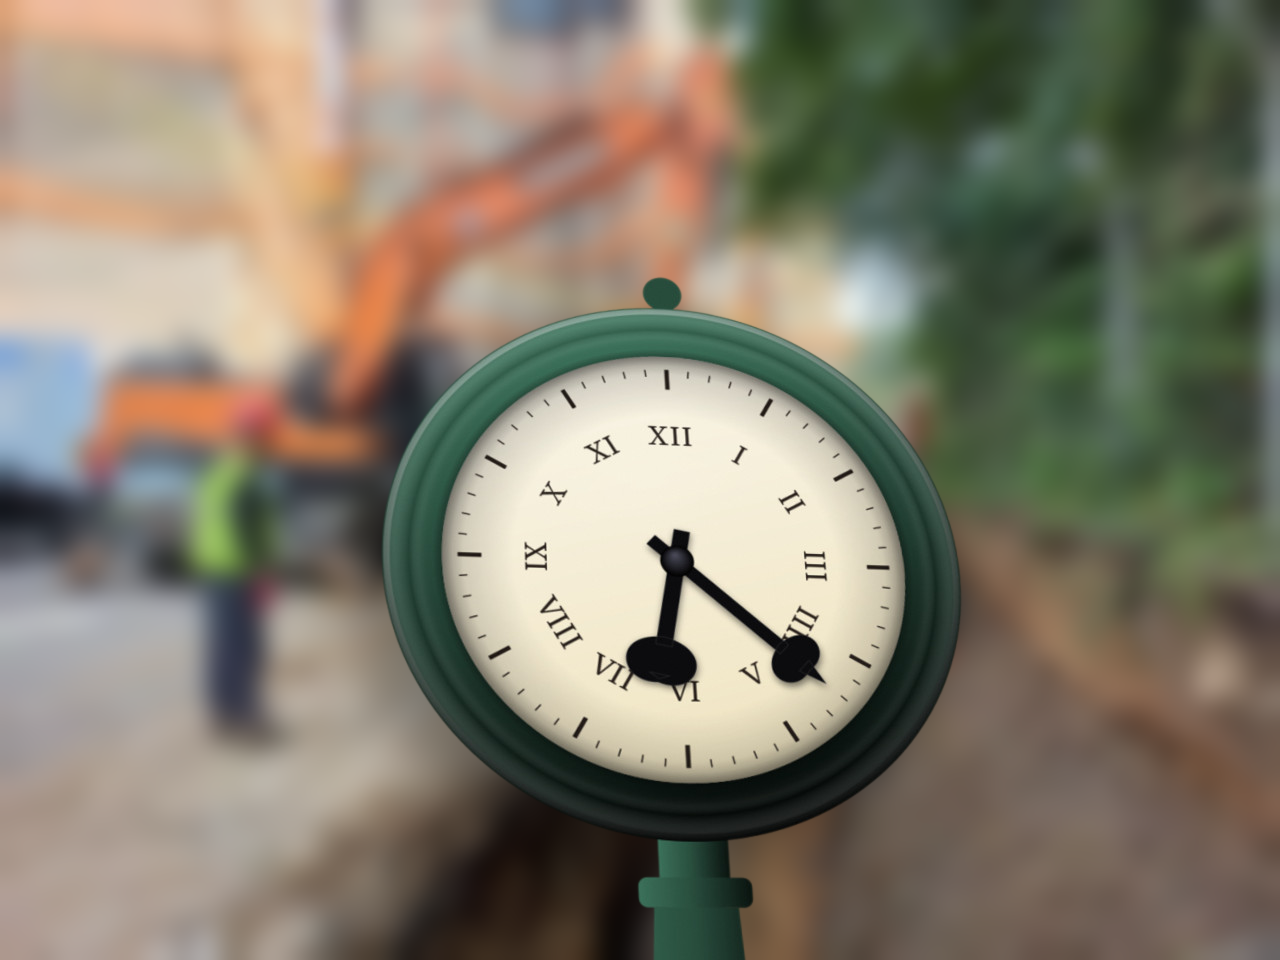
6:22
